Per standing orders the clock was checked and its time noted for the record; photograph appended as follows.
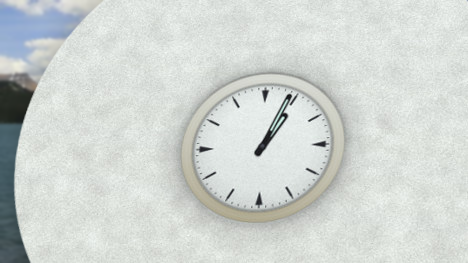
1:04
